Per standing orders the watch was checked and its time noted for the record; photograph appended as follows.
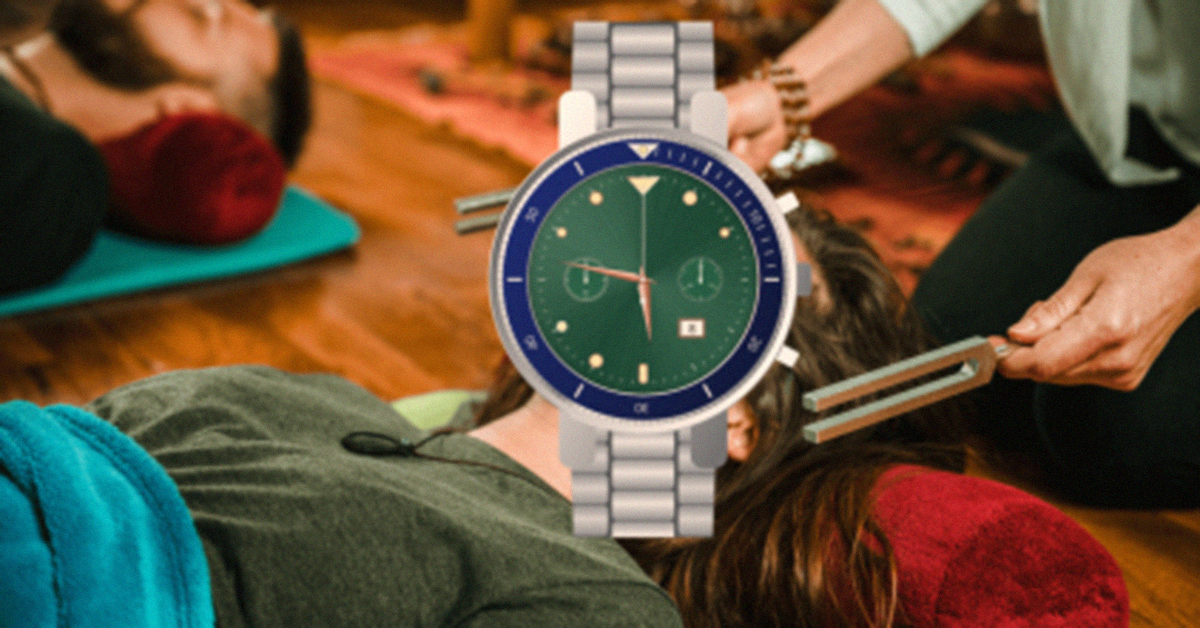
5:47
